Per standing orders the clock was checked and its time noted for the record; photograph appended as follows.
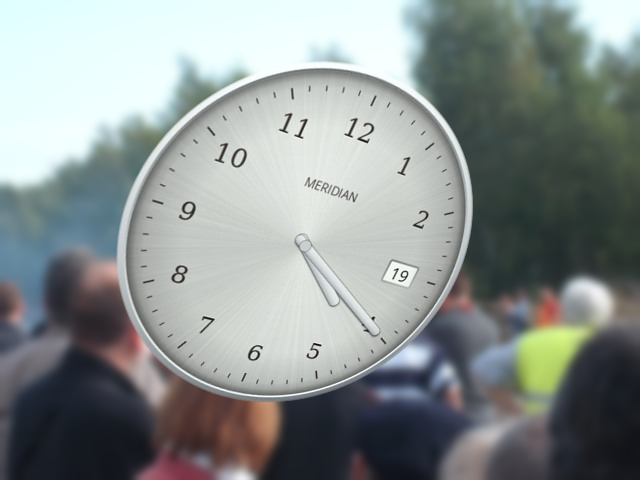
4:20
